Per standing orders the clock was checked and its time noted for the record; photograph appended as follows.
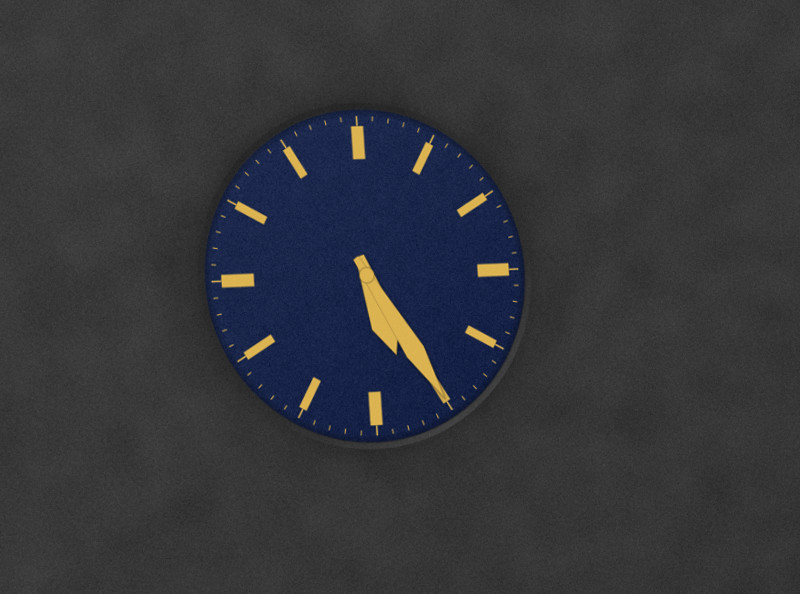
5:25
